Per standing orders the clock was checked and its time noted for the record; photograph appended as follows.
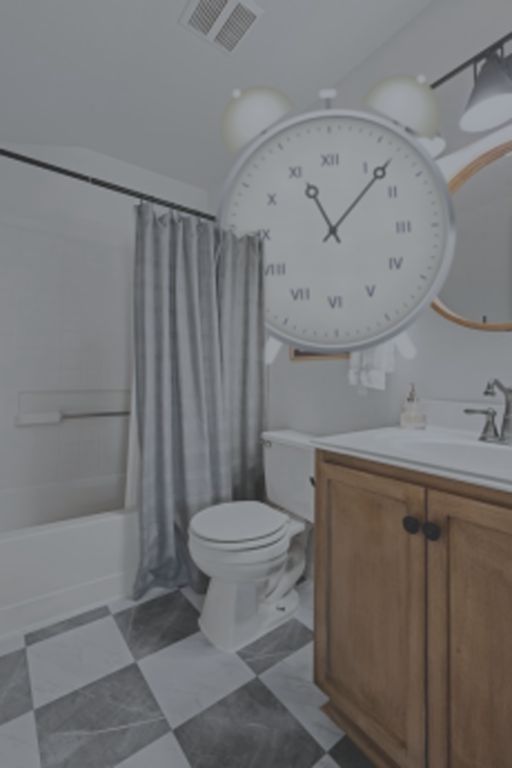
11:07
